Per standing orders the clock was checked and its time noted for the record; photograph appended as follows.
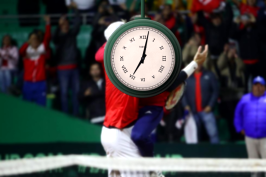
7:02
